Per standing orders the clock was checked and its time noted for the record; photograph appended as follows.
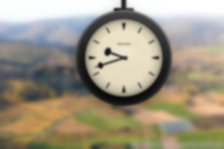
9:42
